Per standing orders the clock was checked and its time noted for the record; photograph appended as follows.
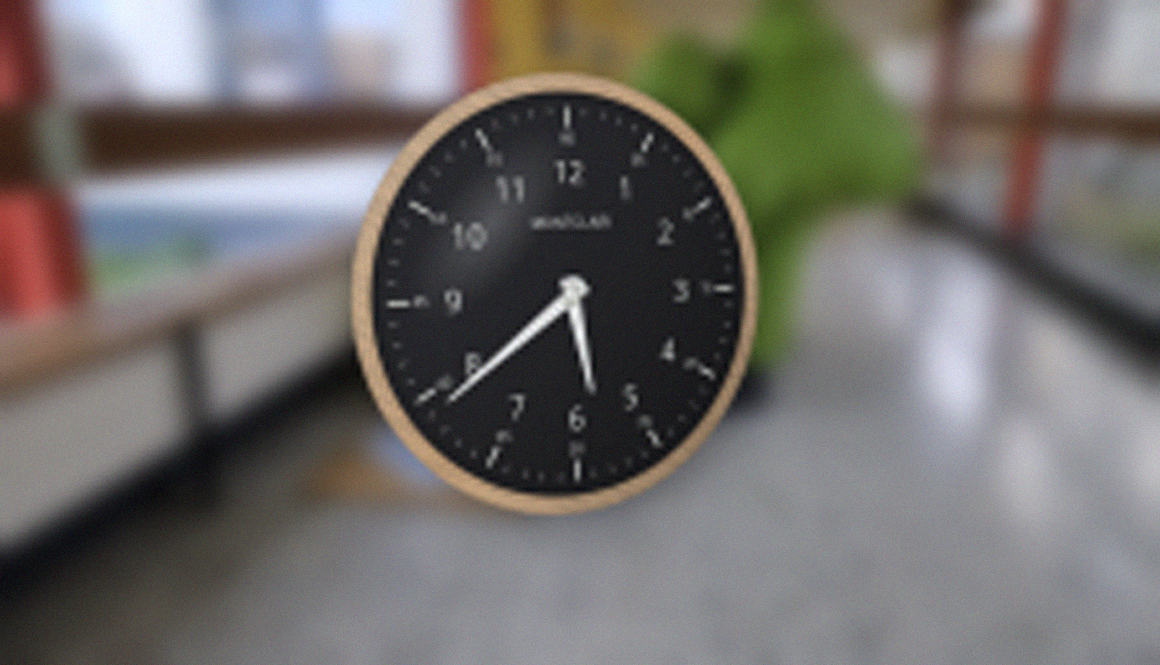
5:39
